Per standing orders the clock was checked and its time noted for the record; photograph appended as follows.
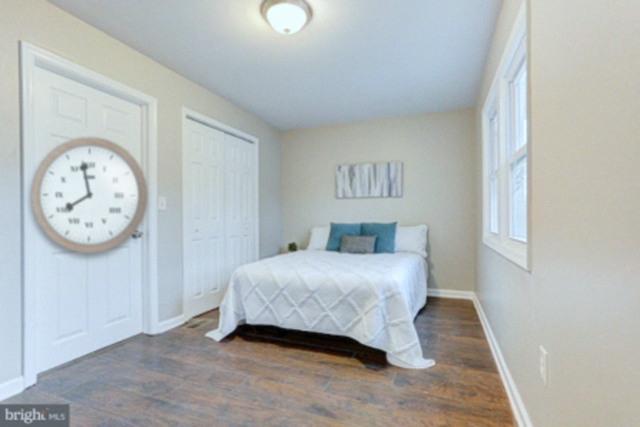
7:58
